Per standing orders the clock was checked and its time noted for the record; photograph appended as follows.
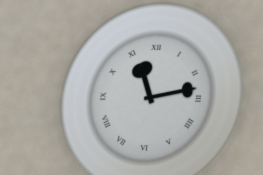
11:13
